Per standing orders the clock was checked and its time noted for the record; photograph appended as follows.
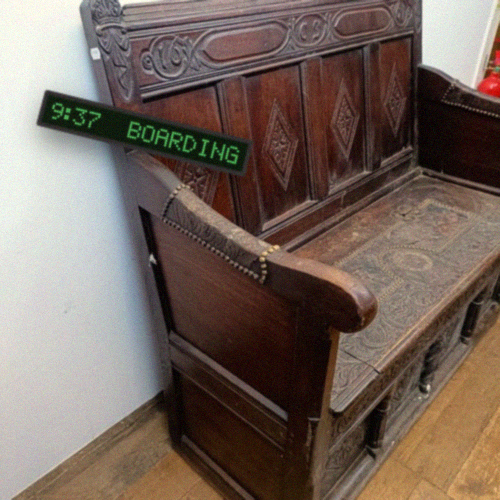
9:37
